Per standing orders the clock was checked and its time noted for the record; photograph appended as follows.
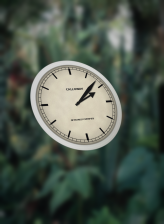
2:08
